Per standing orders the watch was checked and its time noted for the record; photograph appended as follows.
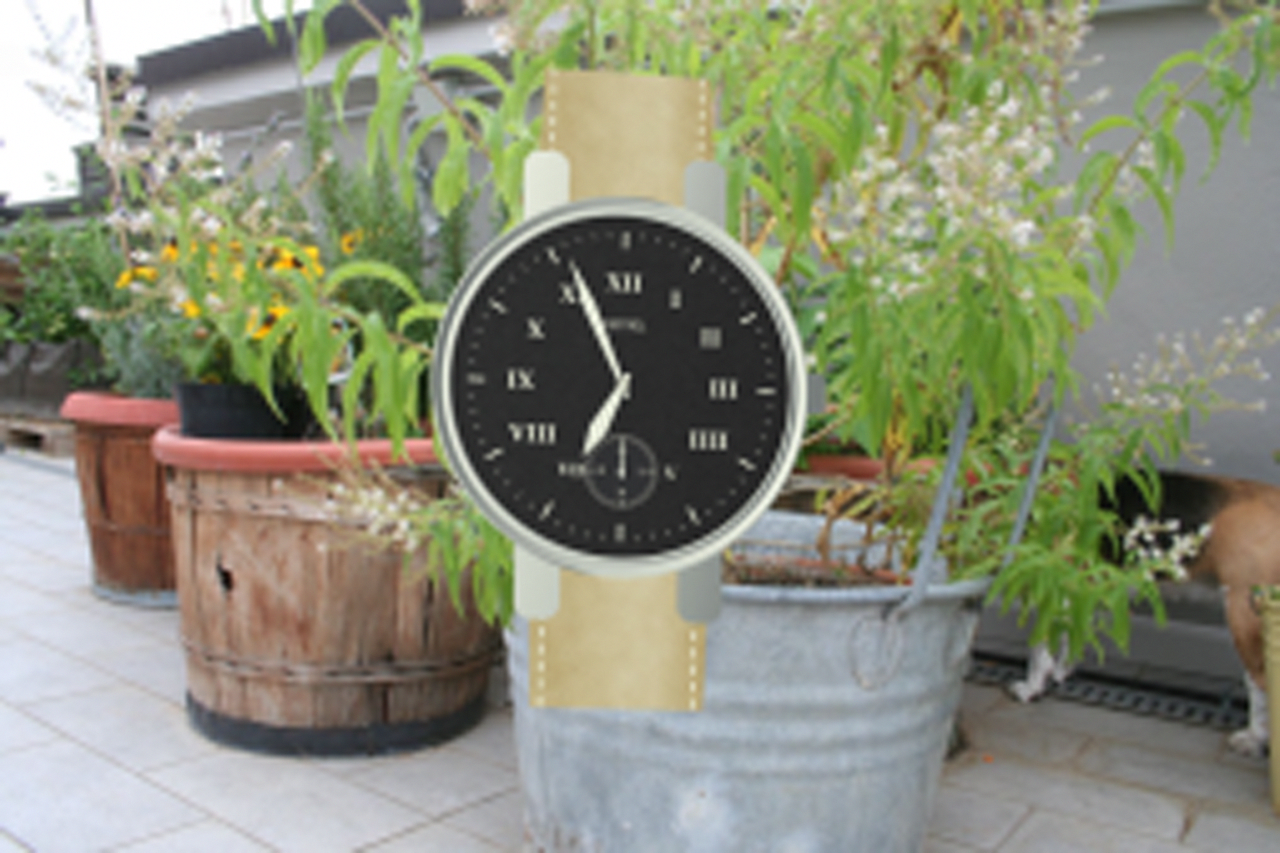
6:56
